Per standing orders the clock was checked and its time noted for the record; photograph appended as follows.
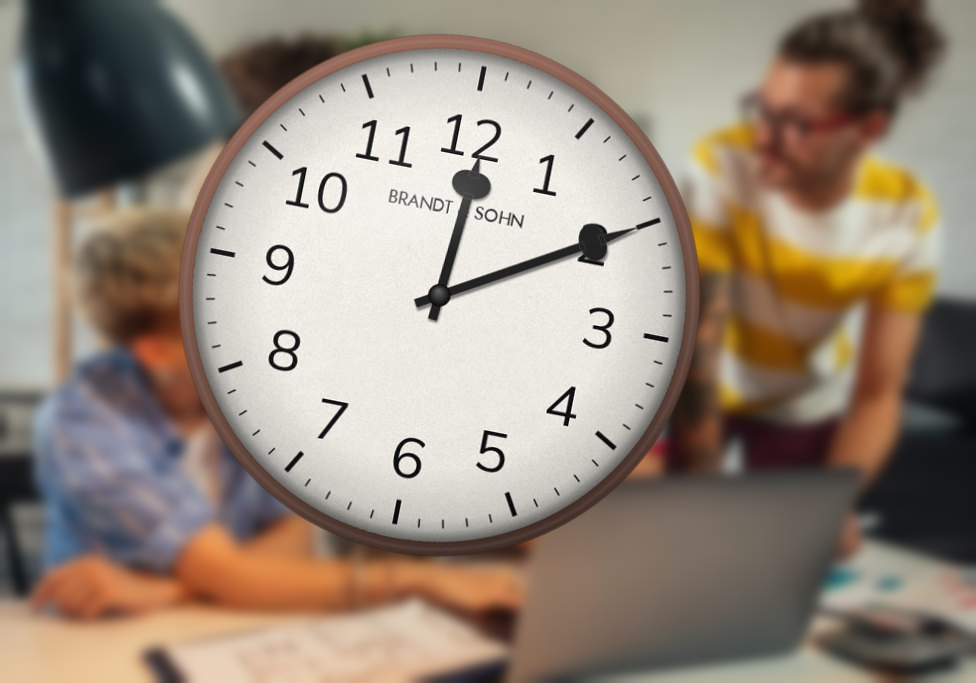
12:10
